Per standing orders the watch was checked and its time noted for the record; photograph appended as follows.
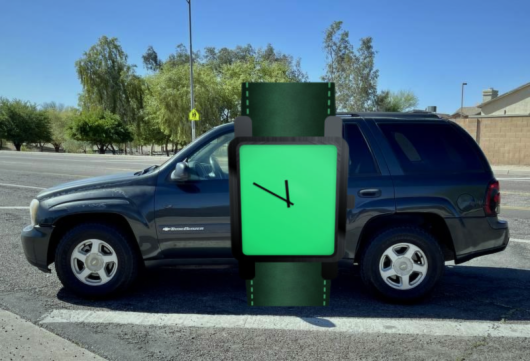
11:50
